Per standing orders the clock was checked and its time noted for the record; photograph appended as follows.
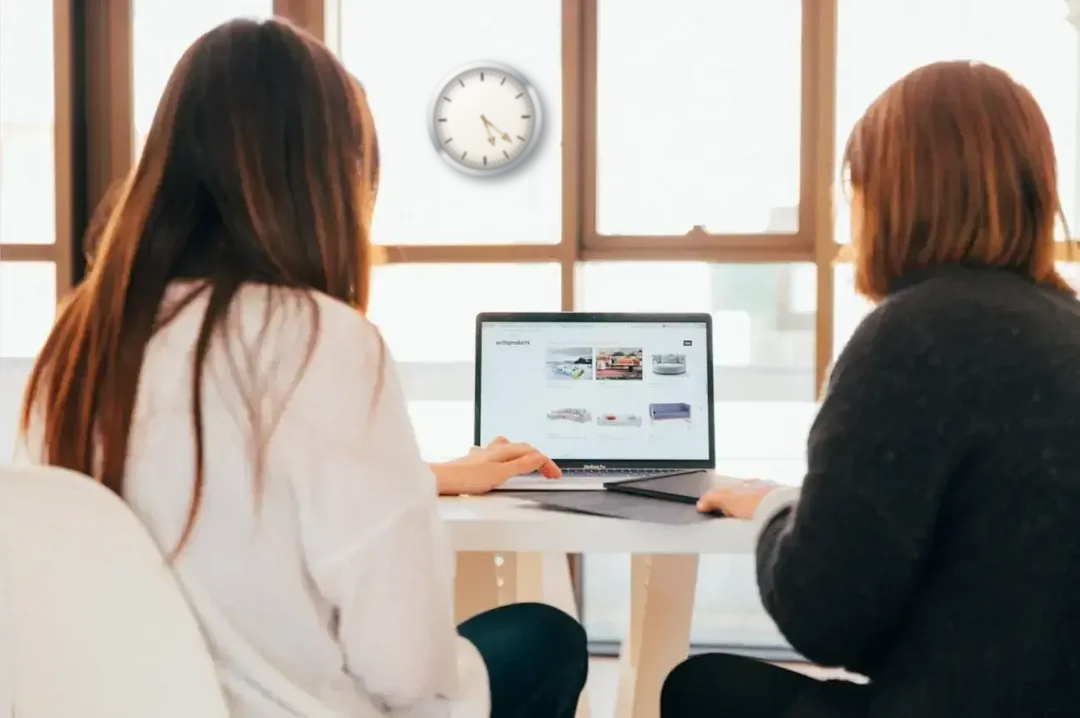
5:22
